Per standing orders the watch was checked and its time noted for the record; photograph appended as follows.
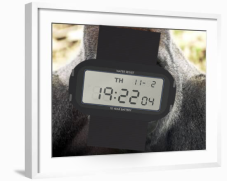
19:22:04
